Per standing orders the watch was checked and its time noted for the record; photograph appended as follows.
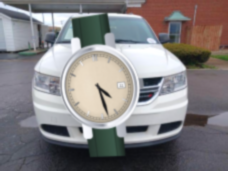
4:28
